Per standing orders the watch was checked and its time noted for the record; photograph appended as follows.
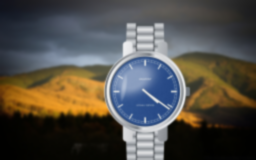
4:21
